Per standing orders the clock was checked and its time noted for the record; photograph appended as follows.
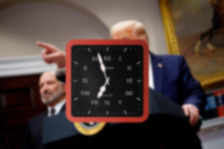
6:57
